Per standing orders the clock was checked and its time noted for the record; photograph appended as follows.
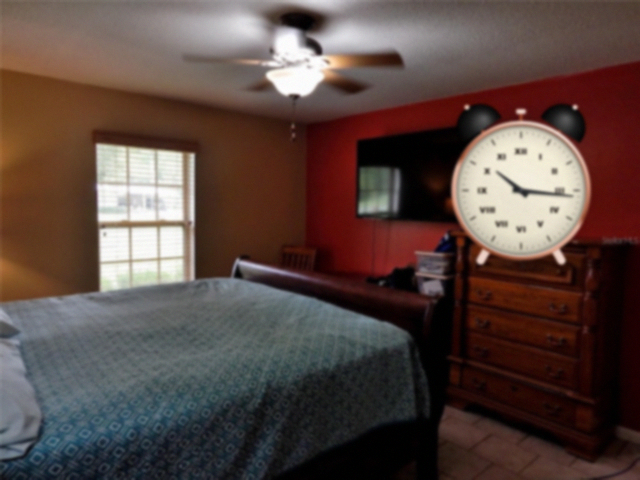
10:16
